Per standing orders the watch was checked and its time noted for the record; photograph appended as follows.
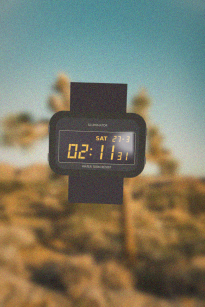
2:11:31
